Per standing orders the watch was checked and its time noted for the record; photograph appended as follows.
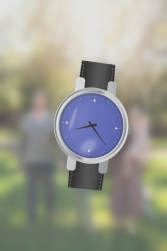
8:23
